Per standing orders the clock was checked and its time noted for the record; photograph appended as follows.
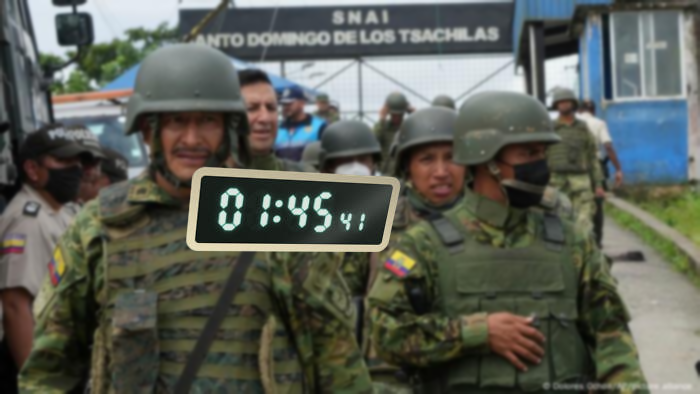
1:45:41
